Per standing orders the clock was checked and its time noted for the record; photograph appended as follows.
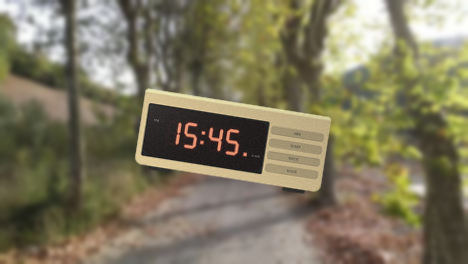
15:45
